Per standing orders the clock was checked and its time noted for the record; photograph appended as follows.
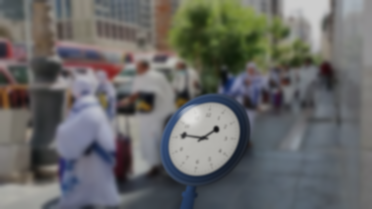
1:46
